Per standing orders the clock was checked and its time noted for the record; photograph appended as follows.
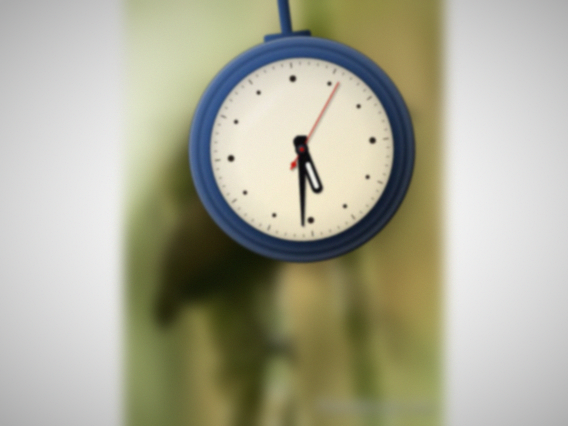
5:31:06
